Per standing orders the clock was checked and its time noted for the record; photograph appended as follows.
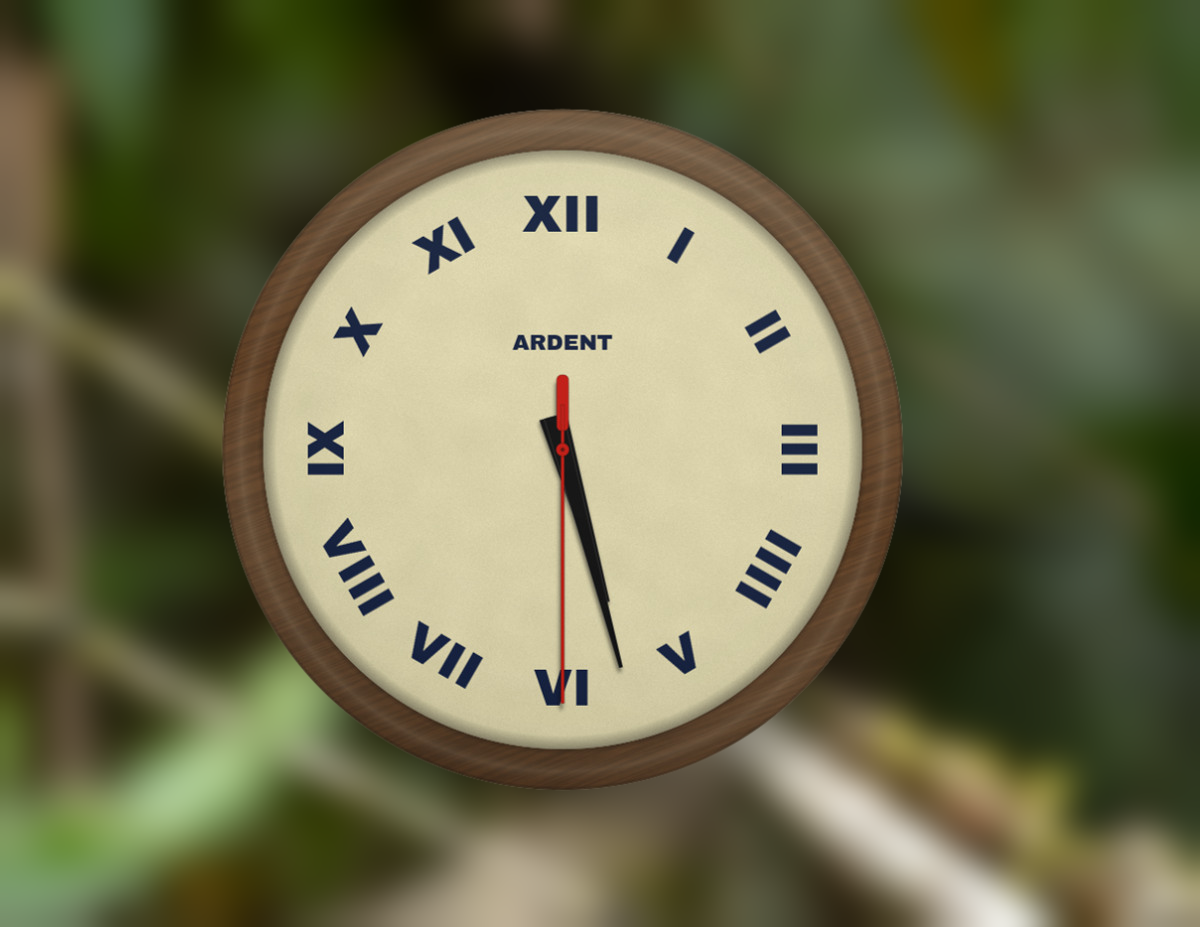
5:27:30
